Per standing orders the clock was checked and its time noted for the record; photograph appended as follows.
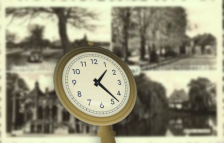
1:23
